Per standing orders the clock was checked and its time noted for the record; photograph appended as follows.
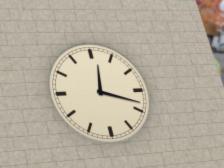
12:18
